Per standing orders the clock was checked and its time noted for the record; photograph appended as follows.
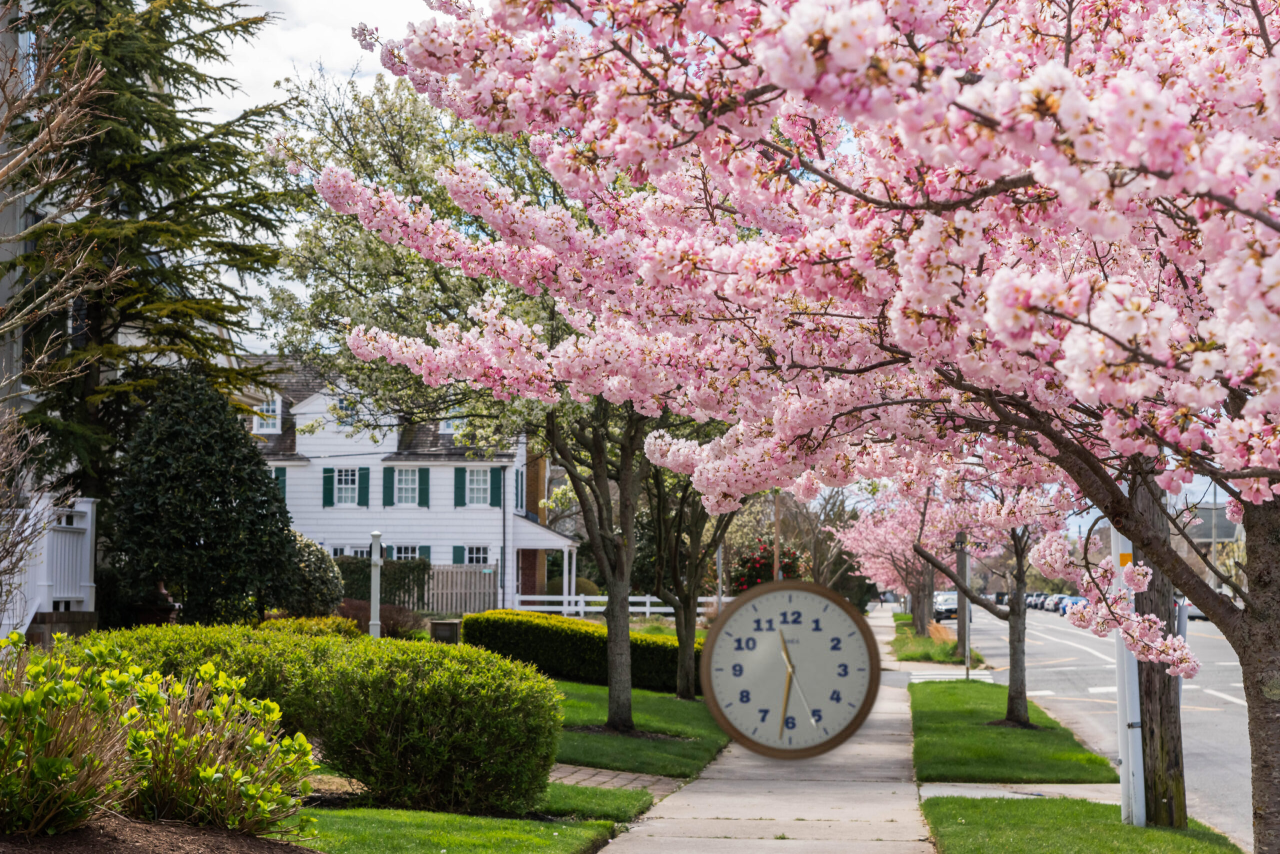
11:31:26
